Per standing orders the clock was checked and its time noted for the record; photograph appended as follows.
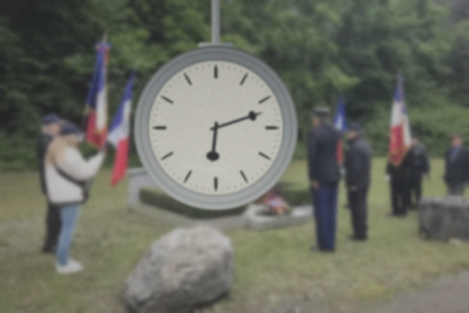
6:12
